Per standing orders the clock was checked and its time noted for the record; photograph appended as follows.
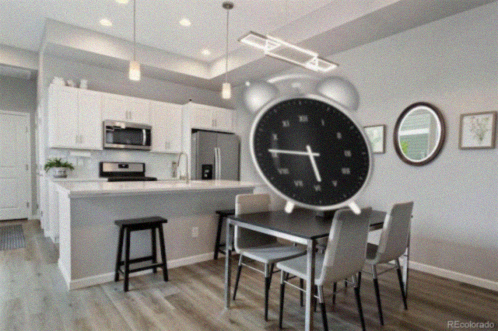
5:46
